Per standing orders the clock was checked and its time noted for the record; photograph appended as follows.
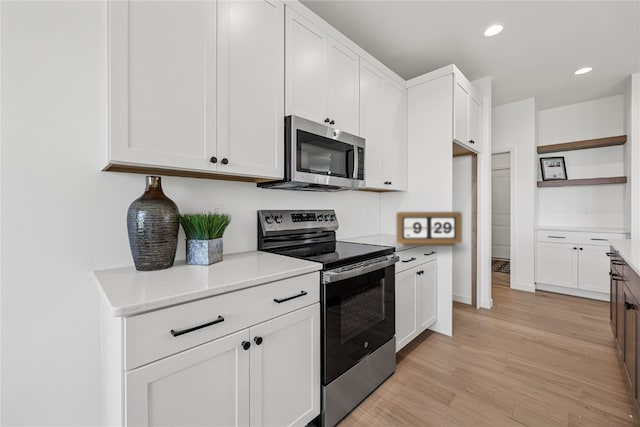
9:29
